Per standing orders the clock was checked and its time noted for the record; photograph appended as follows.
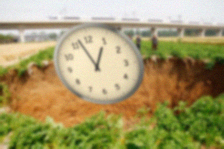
12:57
